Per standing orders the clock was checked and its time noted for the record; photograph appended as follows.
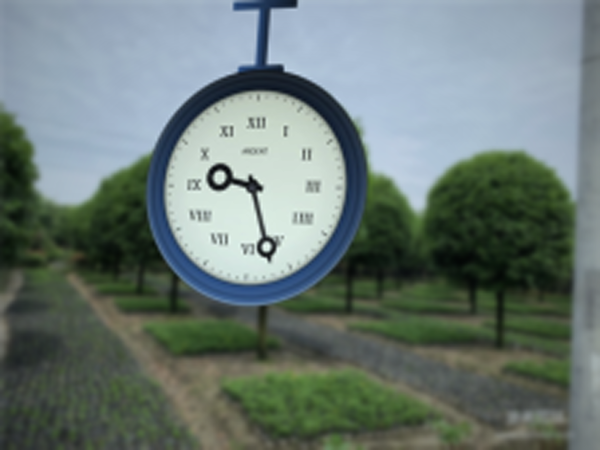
9:27
